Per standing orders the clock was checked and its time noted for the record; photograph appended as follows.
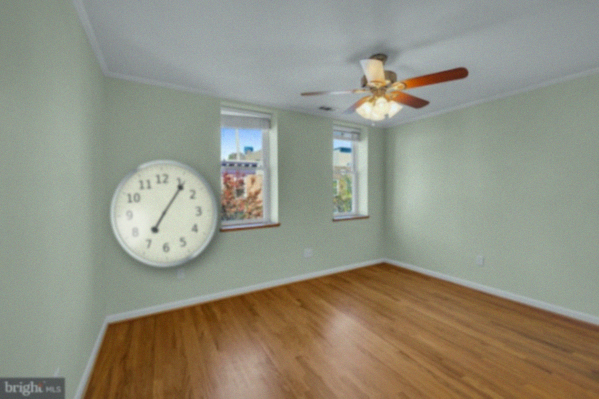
7:06
